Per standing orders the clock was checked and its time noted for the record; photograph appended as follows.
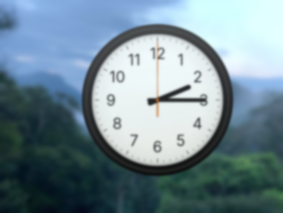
2:15:00
